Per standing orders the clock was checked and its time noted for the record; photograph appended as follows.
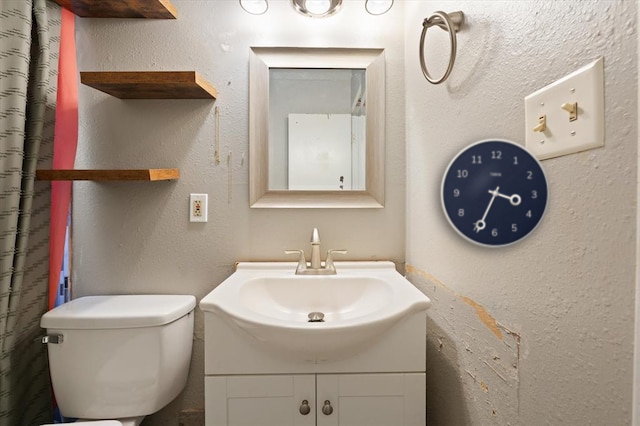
3:34
